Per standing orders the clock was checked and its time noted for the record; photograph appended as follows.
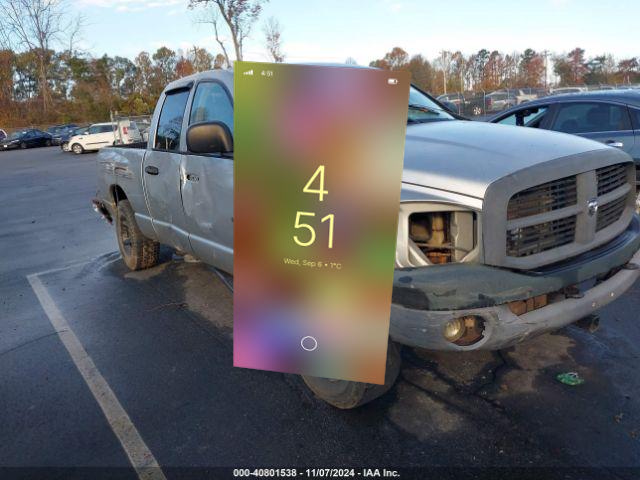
4:51
